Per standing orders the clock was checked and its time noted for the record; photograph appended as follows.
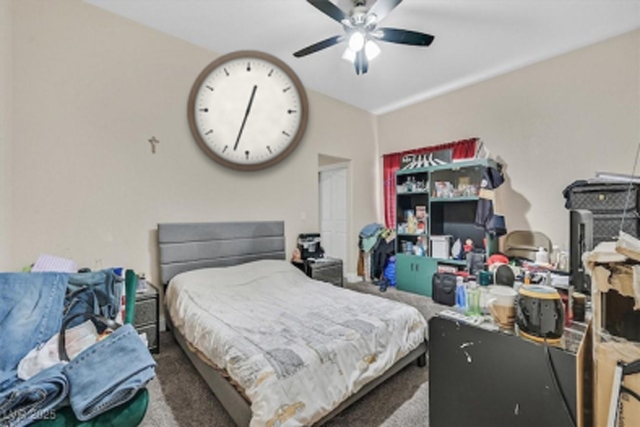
12:33
